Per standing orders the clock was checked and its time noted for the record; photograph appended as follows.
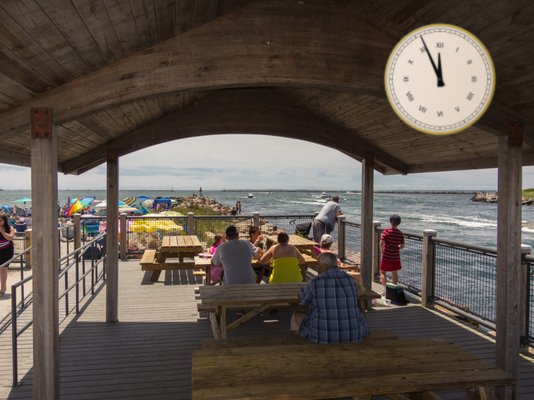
11:56
